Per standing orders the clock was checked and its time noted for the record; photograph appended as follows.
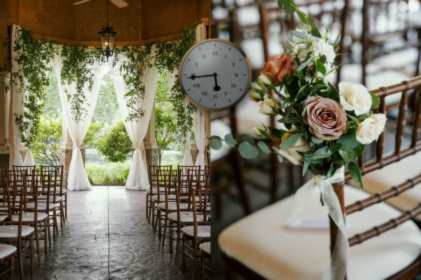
5:44
